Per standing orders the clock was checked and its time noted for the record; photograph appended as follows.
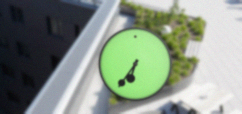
6:36
